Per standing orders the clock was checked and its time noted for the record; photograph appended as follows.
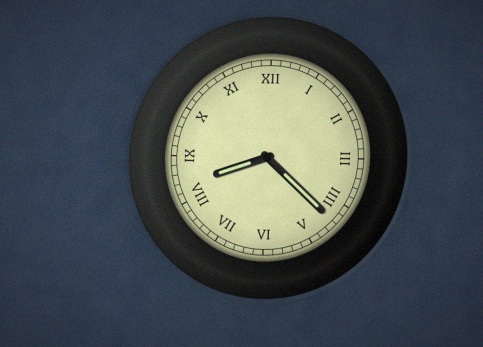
8:22
